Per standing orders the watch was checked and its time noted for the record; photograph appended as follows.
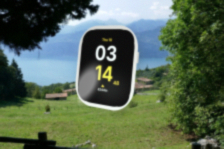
3:14
